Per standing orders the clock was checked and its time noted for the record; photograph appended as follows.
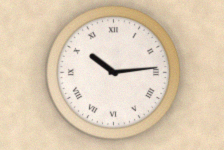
10:14
